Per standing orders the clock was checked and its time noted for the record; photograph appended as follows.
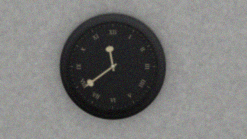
11:39
